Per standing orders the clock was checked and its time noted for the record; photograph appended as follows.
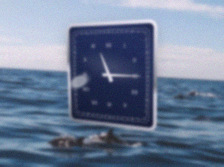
11:15
